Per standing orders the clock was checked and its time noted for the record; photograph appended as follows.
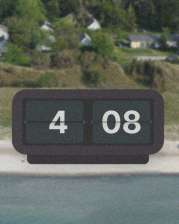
4:08
